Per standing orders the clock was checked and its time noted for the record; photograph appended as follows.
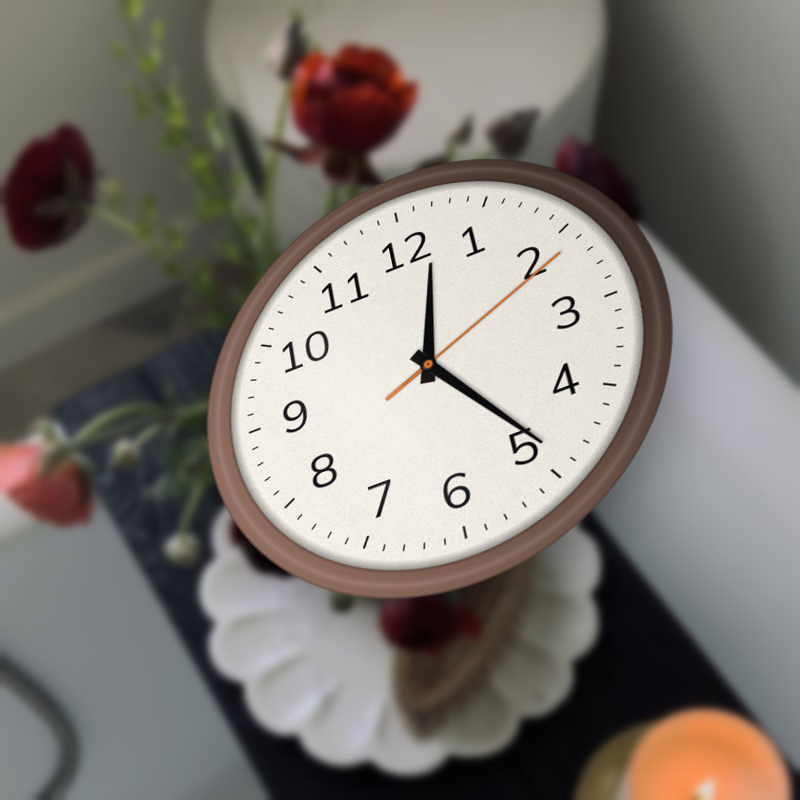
12:24:11
